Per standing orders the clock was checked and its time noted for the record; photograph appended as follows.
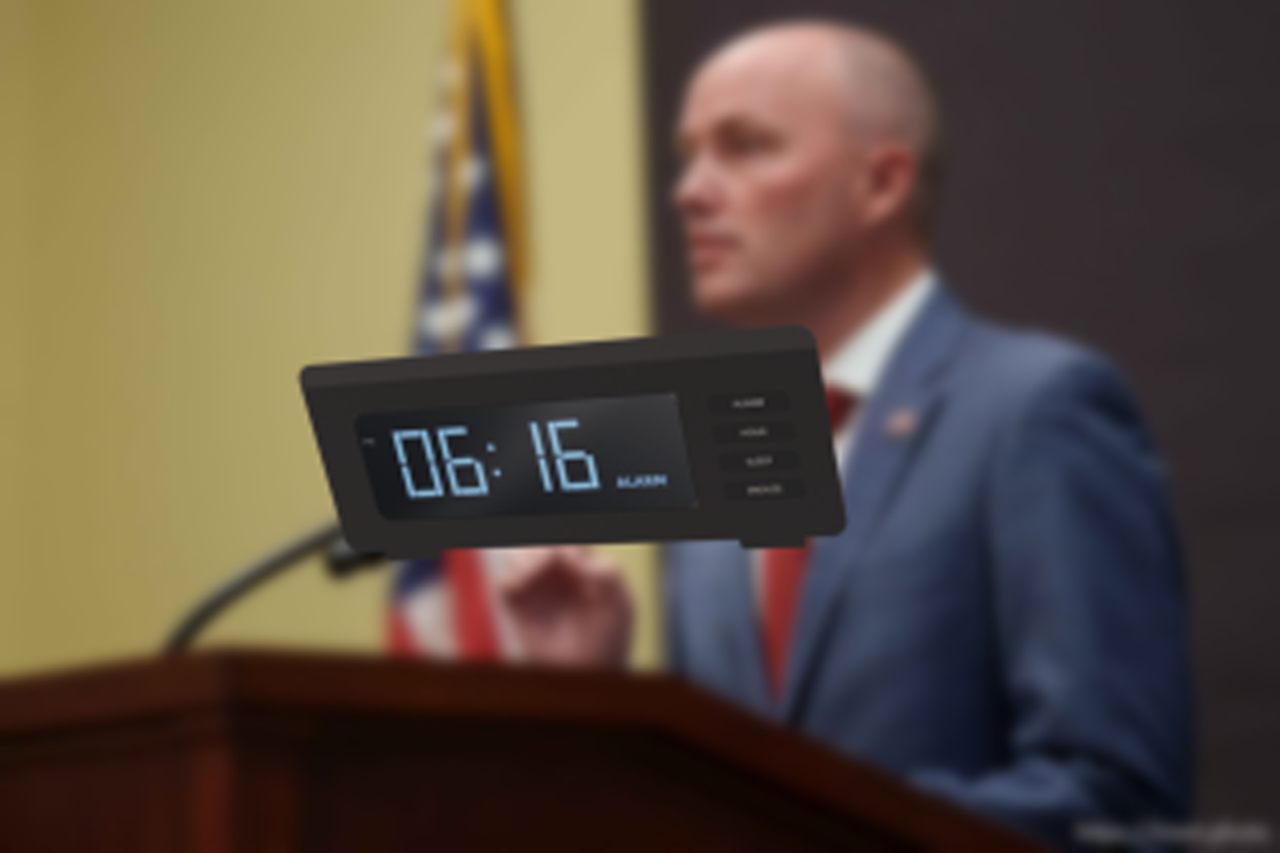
6:16
